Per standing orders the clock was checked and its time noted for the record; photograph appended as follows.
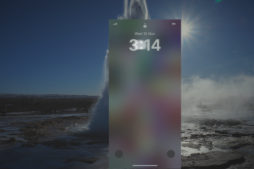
3:14
